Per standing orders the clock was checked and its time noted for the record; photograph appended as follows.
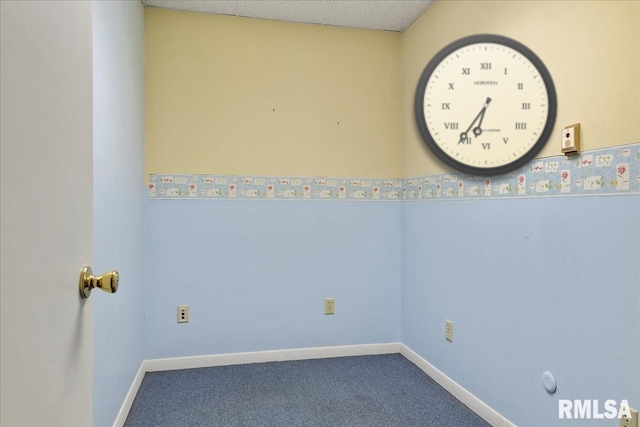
6:36
